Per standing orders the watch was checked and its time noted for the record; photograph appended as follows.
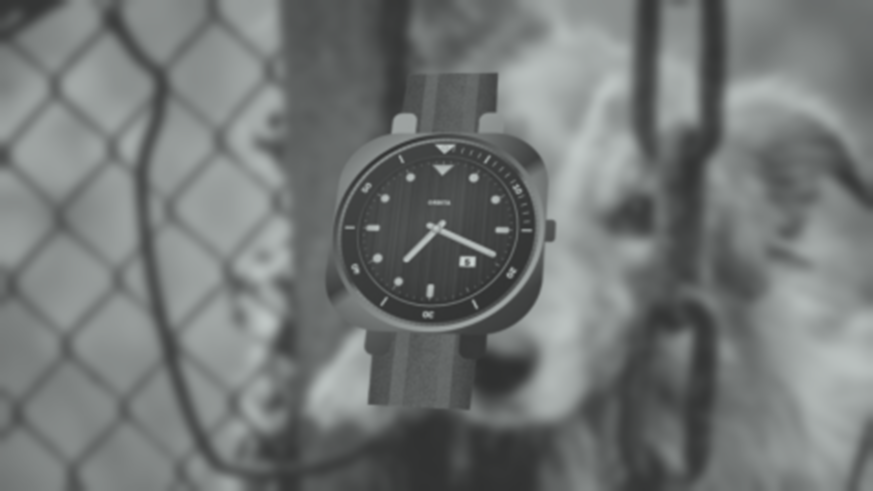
7:19
